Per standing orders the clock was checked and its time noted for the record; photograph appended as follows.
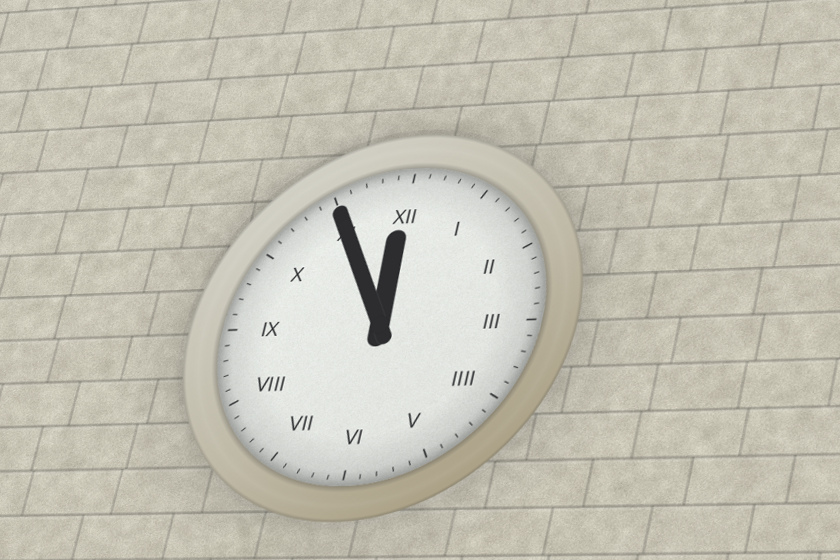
11:55
